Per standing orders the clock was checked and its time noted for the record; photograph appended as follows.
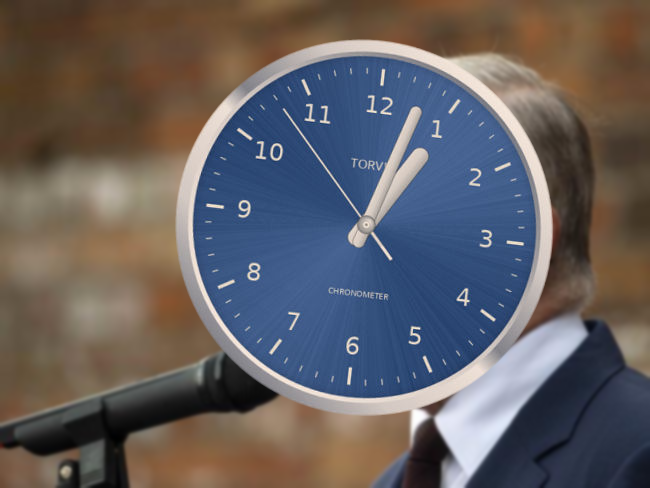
1:02:53
